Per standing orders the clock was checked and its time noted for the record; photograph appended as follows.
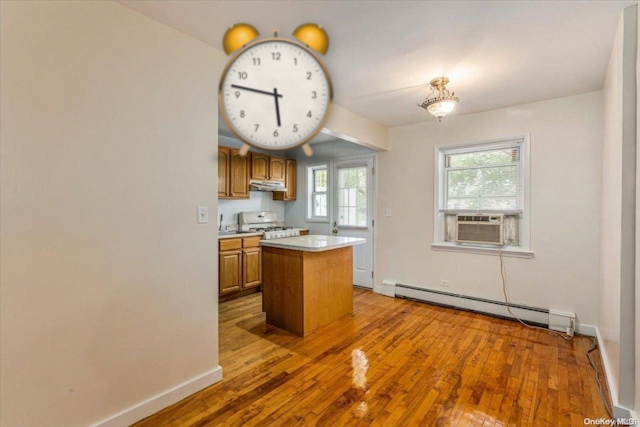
5:47
